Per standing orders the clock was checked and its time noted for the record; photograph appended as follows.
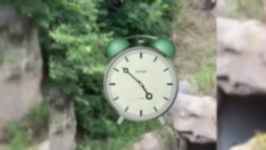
4:52
